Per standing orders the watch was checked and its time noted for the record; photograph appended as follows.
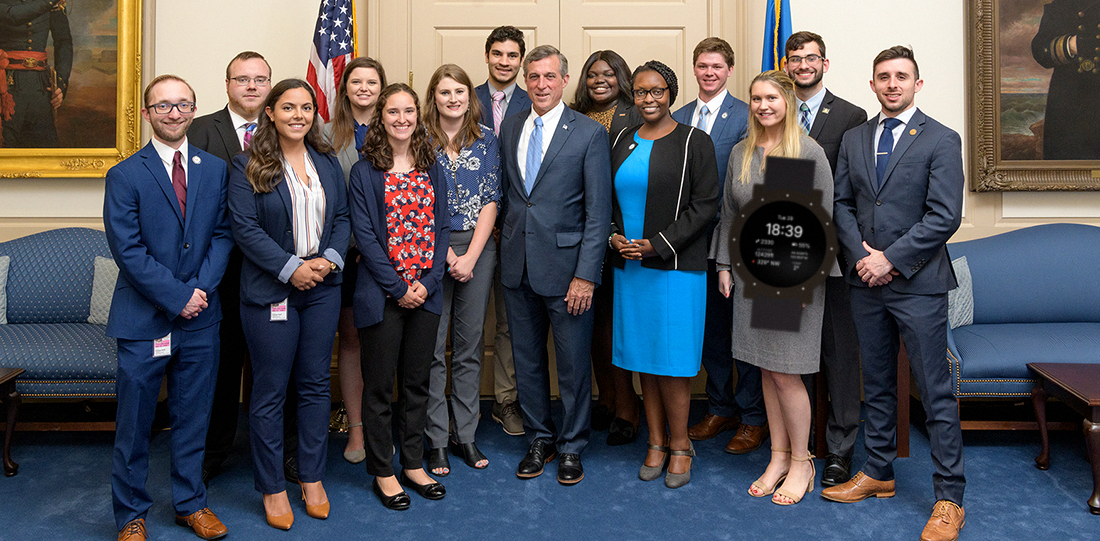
18:39
